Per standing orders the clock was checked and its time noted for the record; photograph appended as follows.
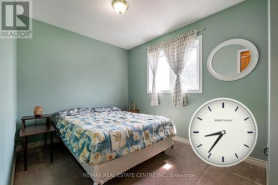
8:36
